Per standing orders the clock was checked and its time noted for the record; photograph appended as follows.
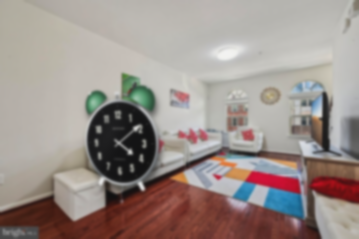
4:09
